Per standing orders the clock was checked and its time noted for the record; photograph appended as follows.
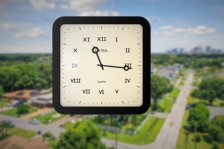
11:16
